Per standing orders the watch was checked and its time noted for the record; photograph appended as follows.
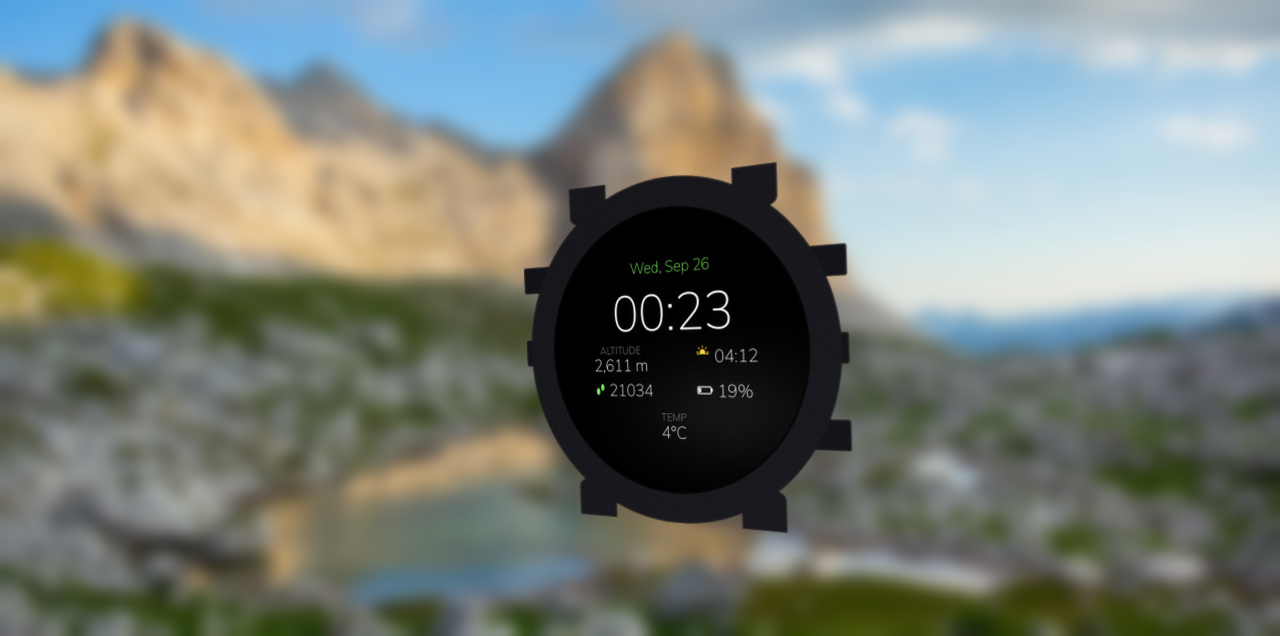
0:23
